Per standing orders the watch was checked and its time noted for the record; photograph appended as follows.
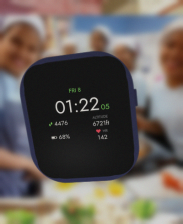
1:22:05
